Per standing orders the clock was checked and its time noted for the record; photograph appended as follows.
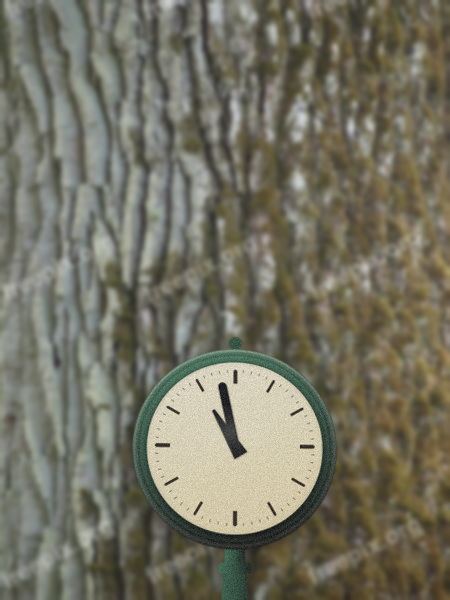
10:58
